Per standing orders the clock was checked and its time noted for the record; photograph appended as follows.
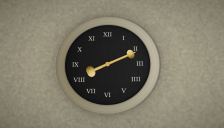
8:11
